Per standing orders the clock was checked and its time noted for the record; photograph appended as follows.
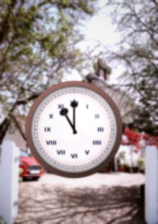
11:00
